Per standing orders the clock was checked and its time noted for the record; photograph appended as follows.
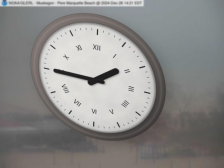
1:45
